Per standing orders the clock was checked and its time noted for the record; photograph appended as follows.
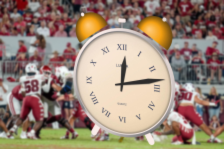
12:13
